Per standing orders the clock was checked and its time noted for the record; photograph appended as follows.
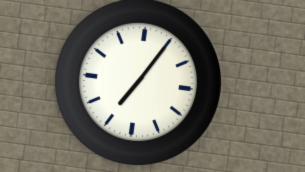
7:05
